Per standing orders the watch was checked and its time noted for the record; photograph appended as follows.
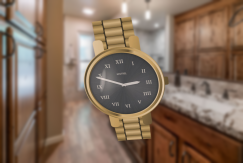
2:49
